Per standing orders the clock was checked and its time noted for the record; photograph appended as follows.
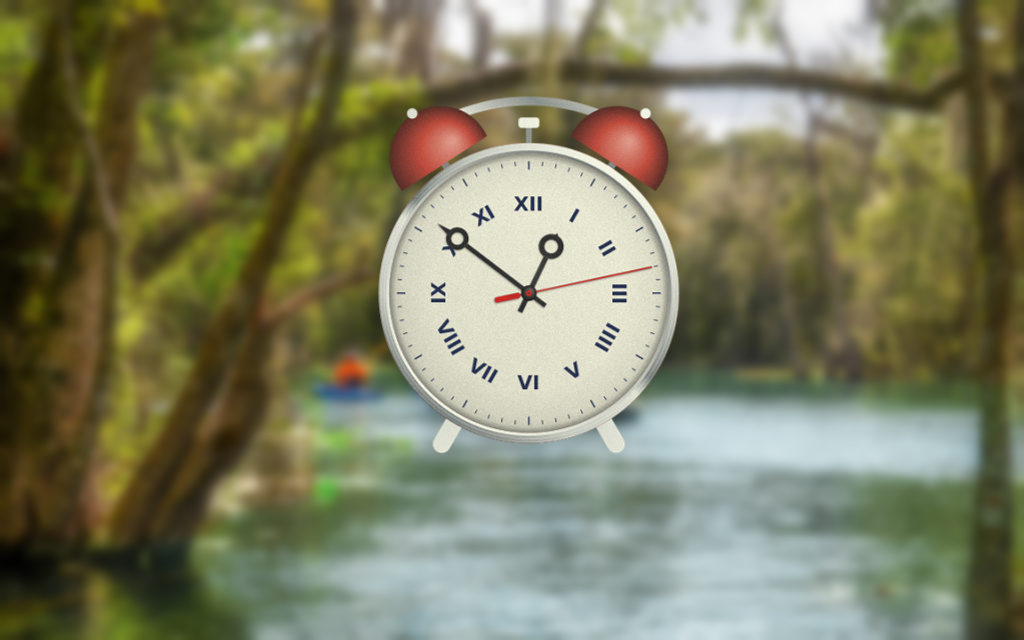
12:51:13
